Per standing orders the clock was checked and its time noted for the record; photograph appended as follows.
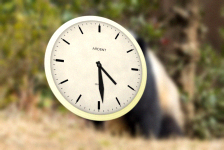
4:29
